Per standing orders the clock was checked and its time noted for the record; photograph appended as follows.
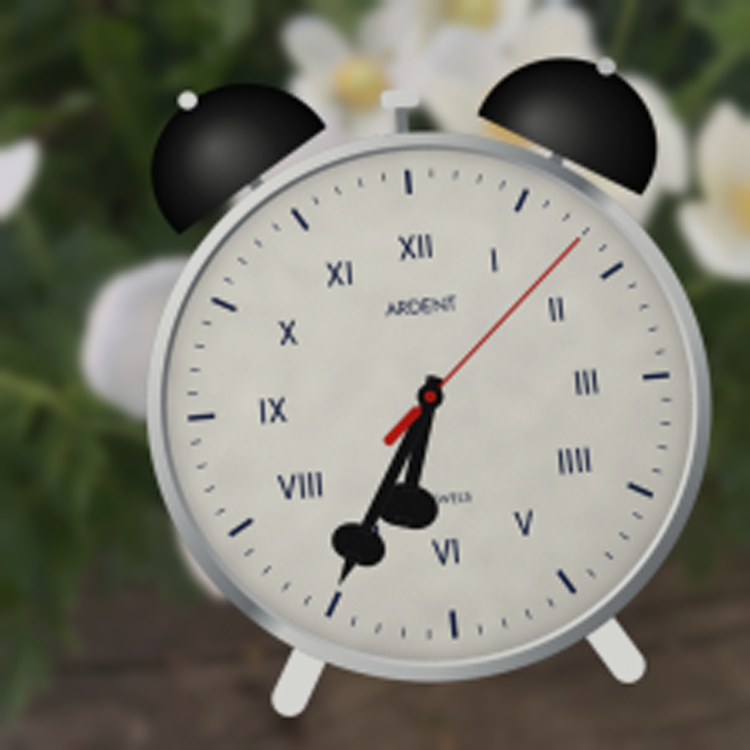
6:35:08
